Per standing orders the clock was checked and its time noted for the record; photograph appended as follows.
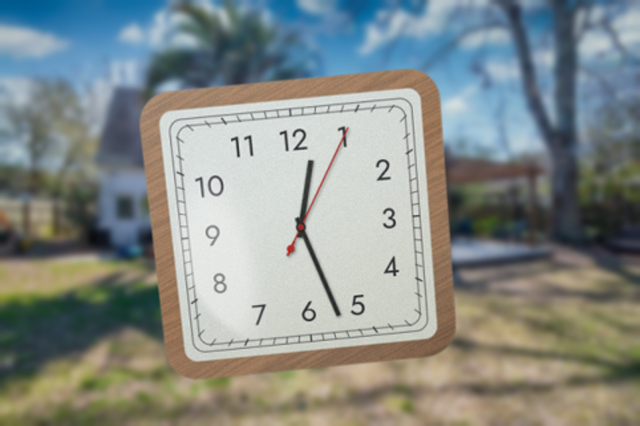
12:27:05
